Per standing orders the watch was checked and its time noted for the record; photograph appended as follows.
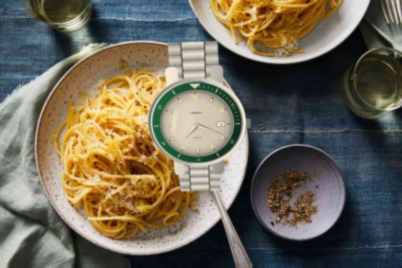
7:19
